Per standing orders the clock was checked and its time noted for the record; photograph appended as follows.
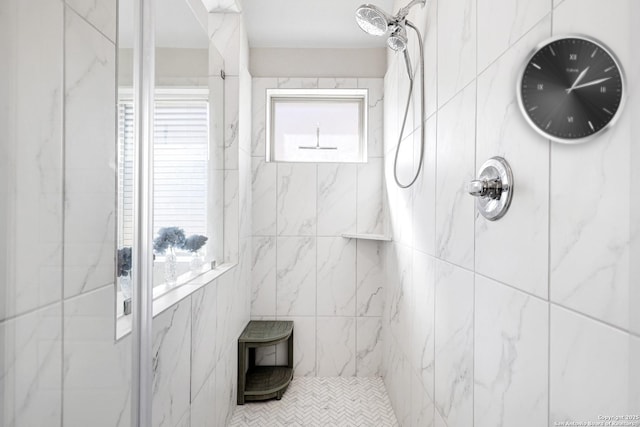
1:12
